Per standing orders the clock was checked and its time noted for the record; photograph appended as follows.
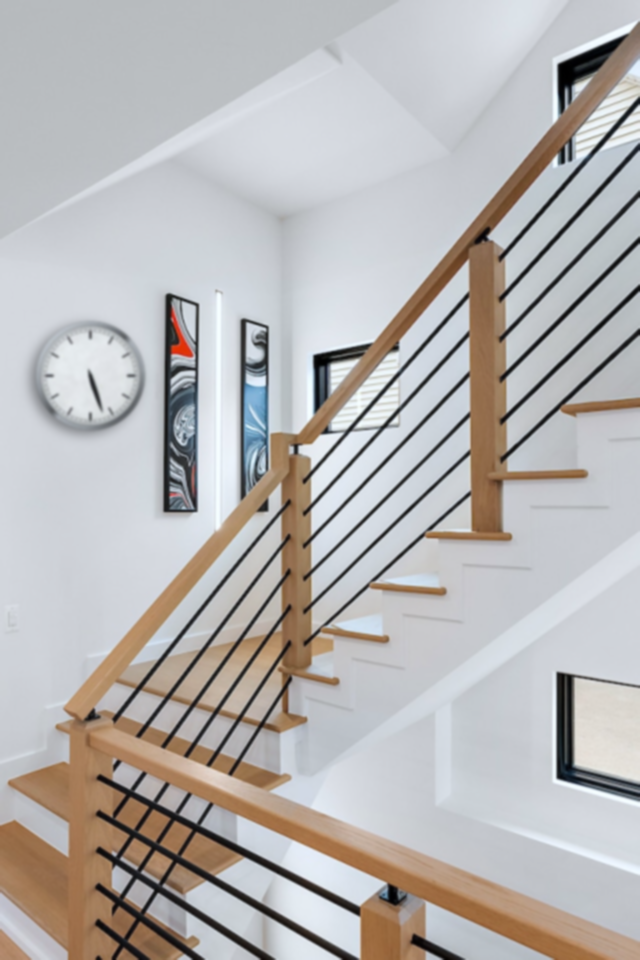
5:27
